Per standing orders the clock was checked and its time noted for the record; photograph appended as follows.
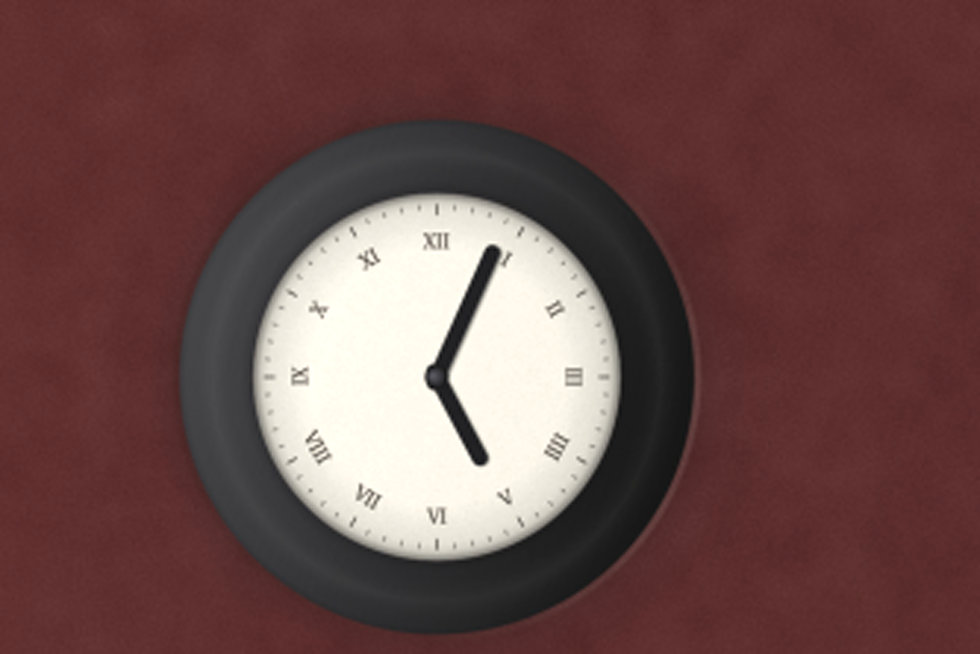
5:04
